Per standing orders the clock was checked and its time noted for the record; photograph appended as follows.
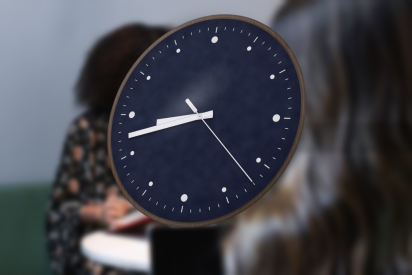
8:42:22
